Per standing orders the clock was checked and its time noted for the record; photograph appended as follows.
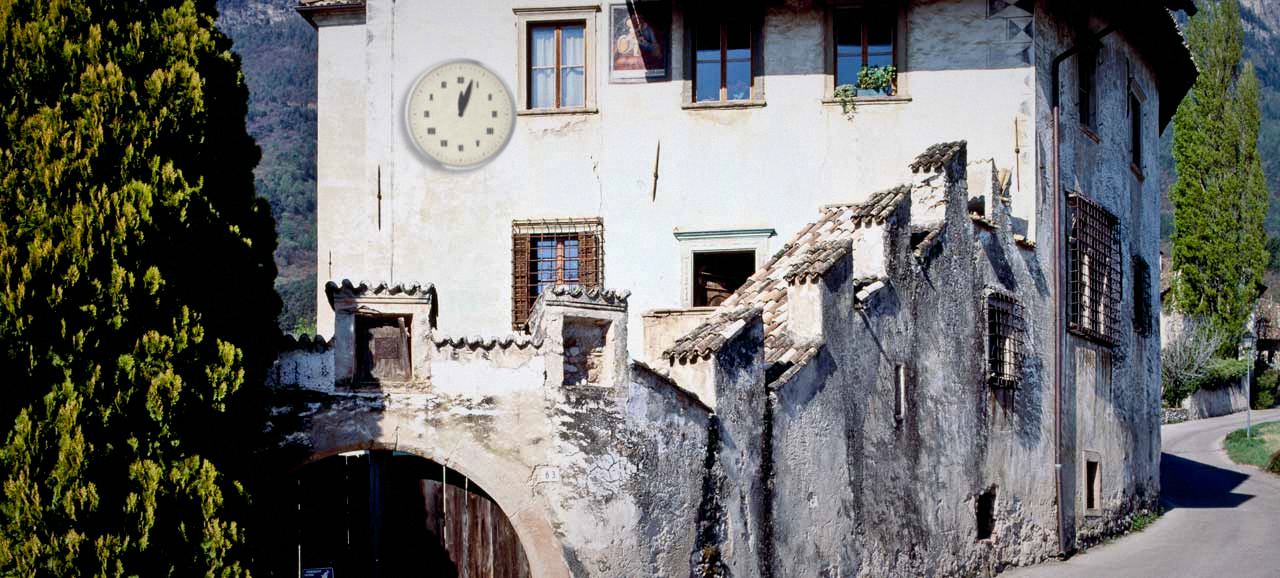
12:03
